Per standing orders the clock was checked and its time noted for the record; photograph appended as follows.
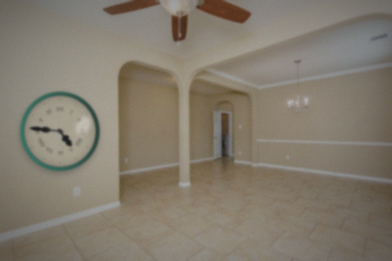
4:46
